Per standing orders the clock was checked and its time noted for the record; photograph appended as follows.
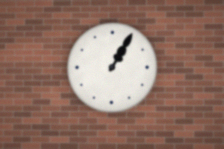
1:05
